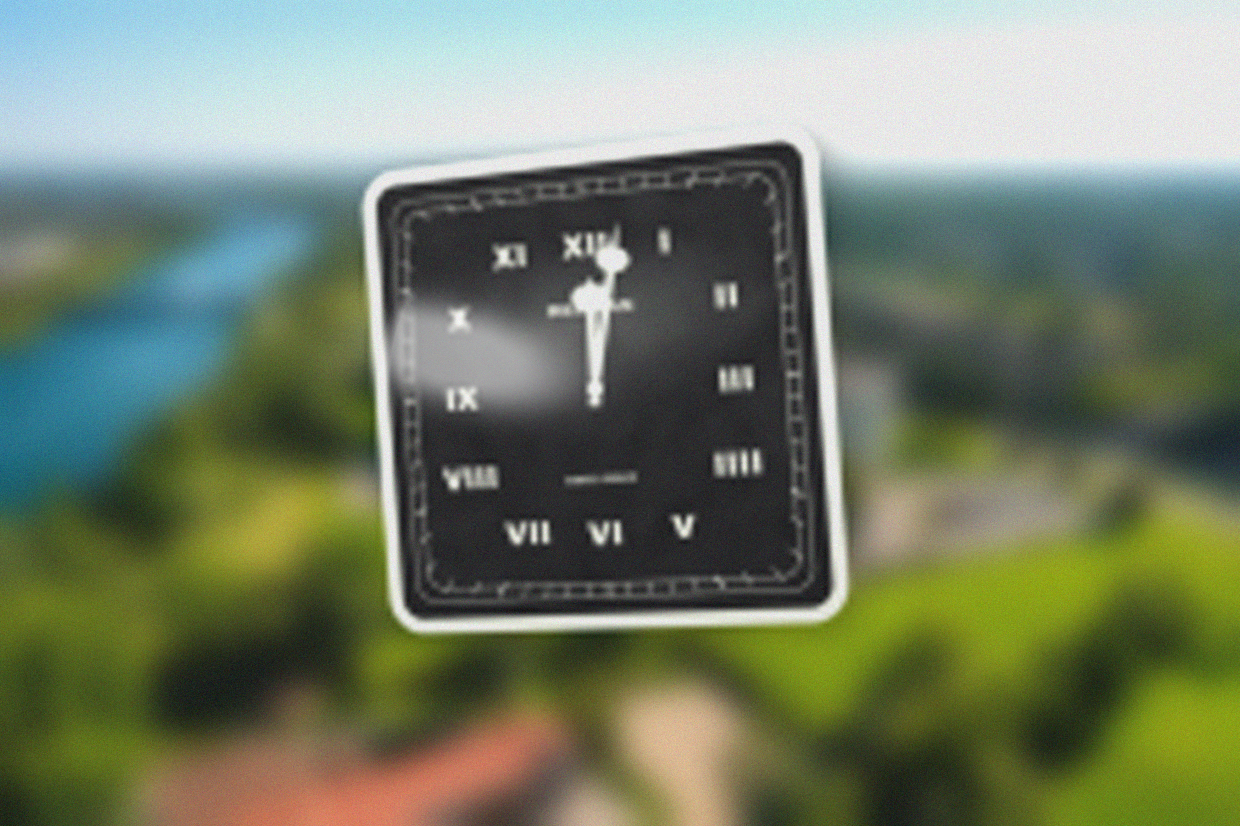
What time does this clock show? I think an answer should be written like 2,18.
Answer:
12,02
